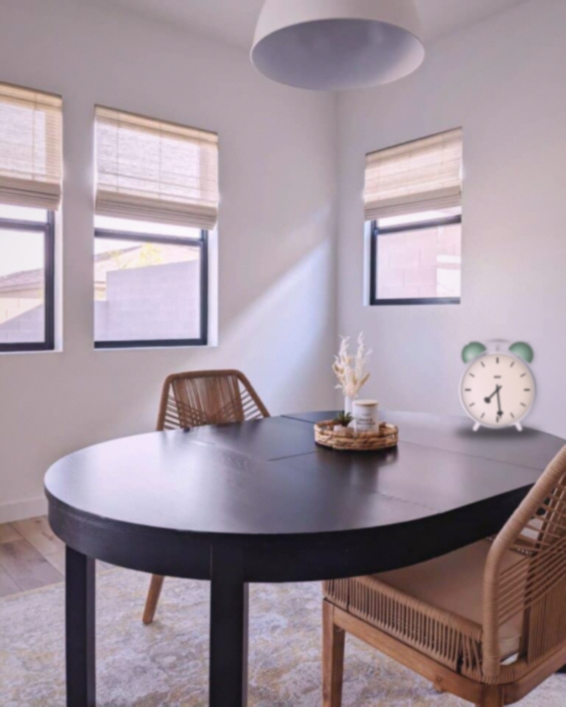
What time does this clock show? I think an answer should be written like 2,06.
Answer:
7,29
